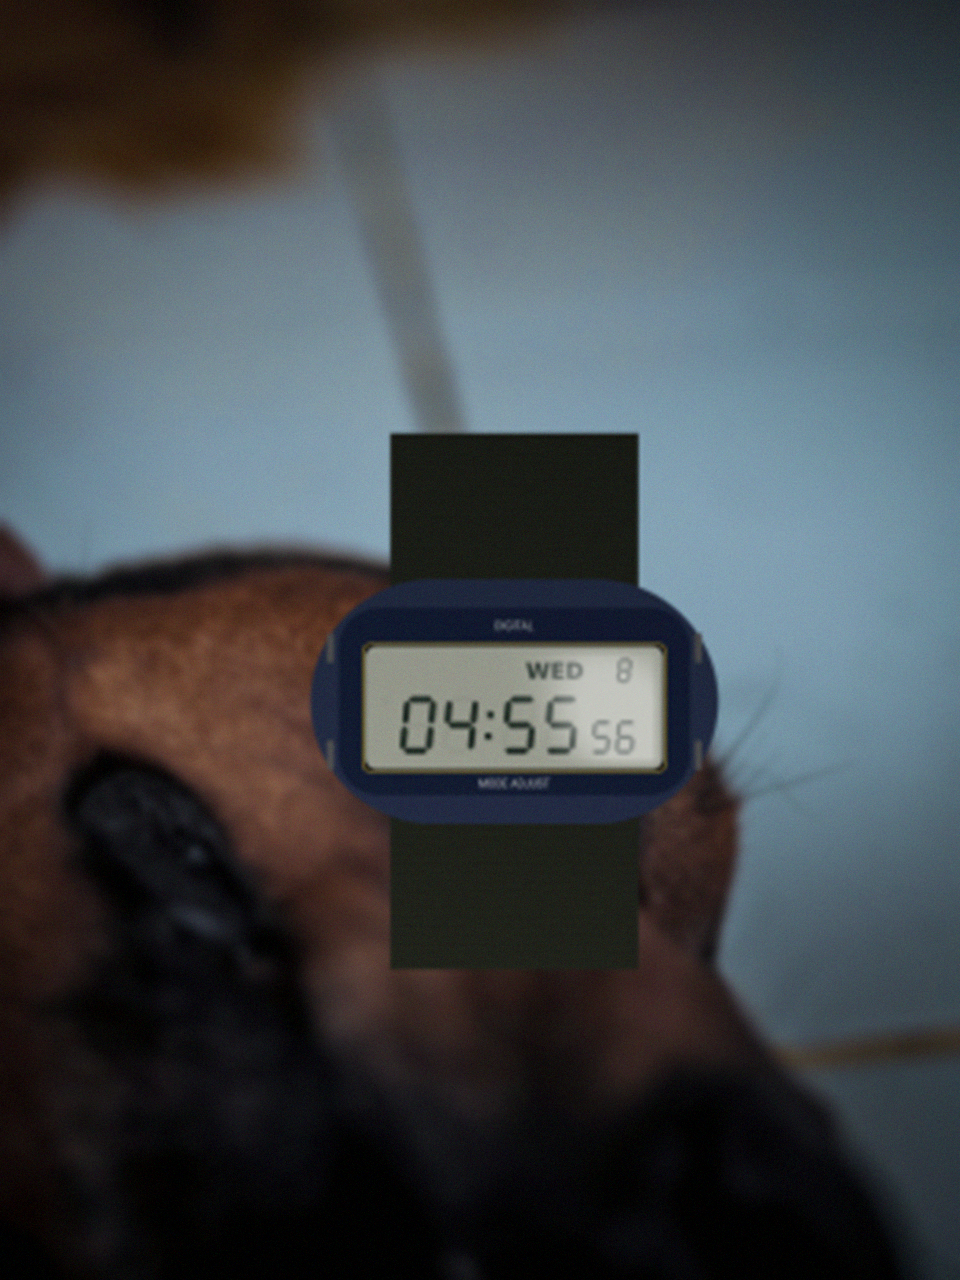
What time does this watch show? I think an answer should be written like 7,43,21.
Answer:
4,55,56
